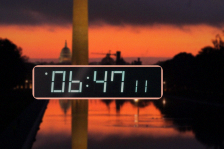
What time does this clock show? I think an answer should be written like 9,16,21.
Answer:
6,47,11
